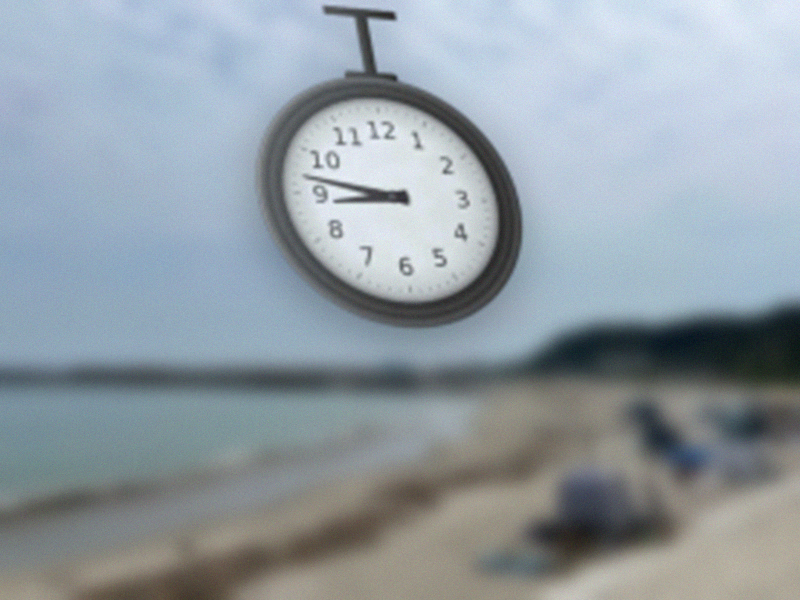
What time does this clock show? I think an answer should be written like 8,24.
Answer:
8,47
